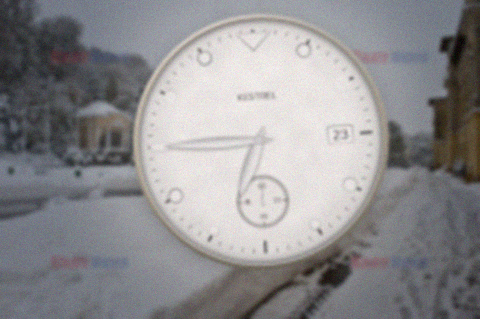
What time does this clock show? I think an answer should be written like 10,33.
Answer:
6,45
